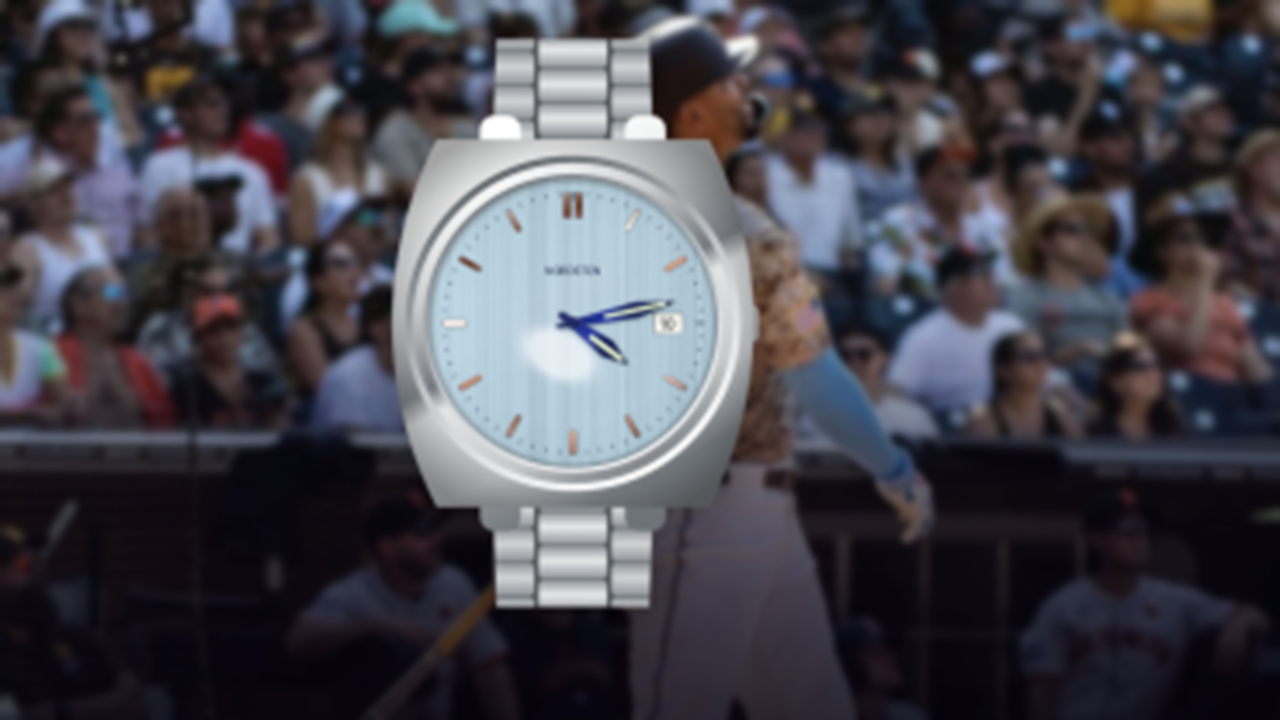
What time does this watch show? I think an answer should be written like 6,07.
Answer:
4,13
